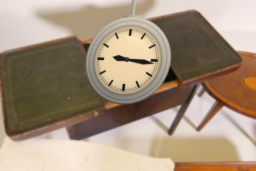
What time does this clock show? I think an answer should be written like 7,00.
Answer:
9,16
